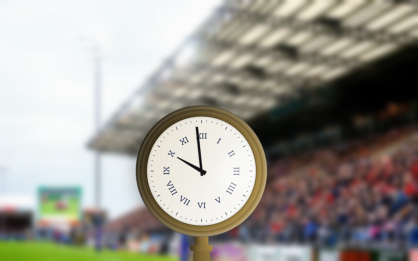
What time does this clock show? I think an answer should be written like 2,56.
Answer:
9,59
